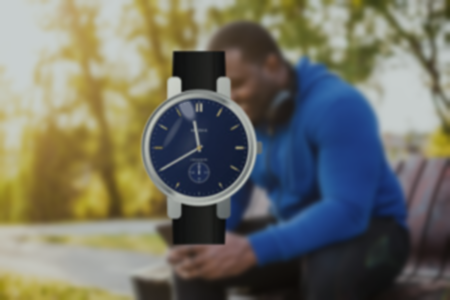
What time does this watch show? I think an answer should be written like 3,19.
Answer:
11,40
